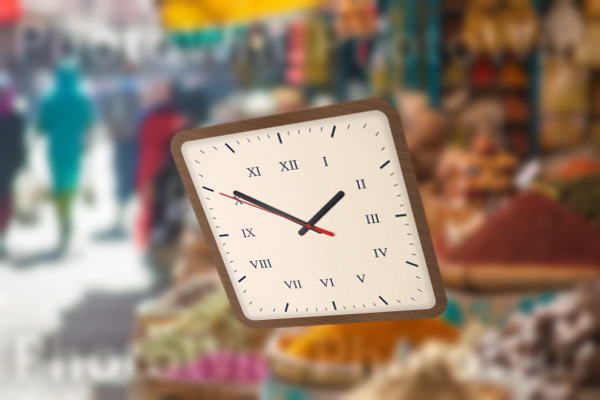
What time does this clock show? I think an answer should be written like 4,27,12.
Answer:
1,50,50
